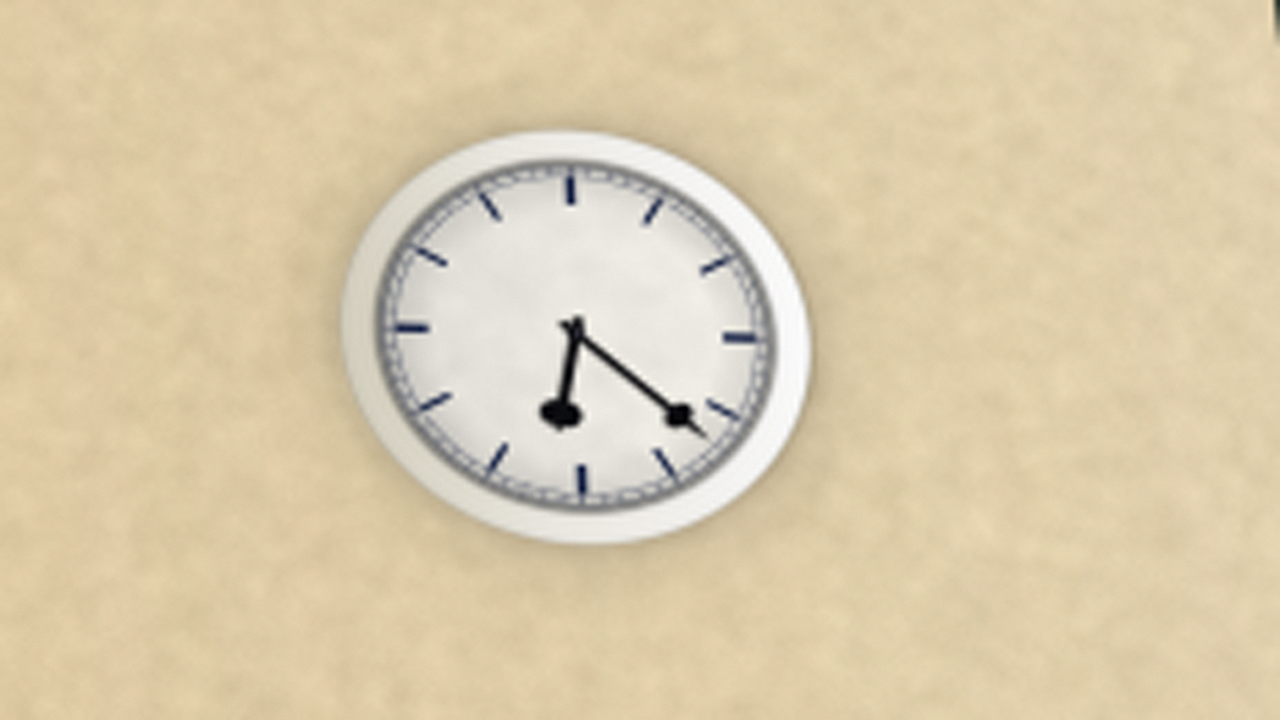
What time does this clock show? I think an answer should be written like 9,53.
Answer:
6,22
